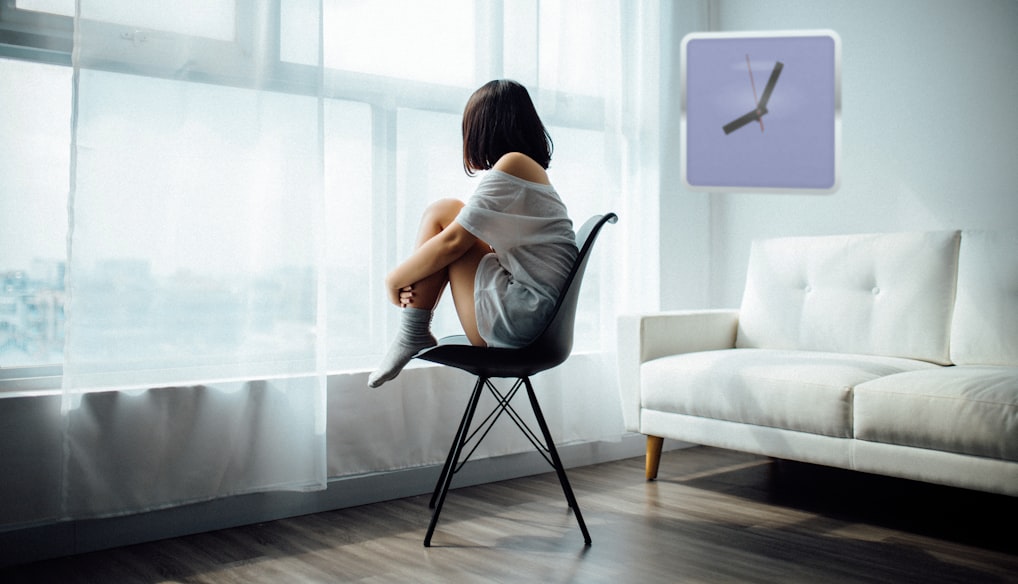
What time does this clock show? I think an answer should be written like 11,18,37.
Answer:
8,03,58
